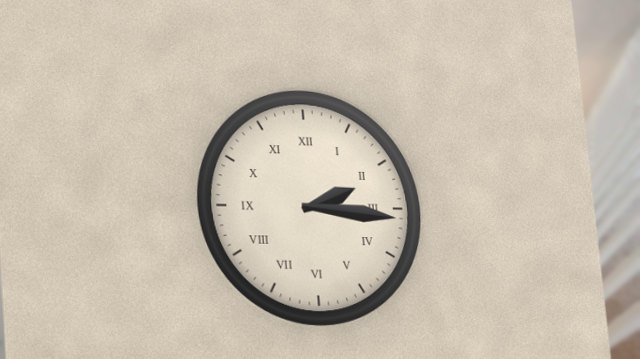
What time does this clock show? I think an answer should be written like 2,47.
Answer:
2,16
